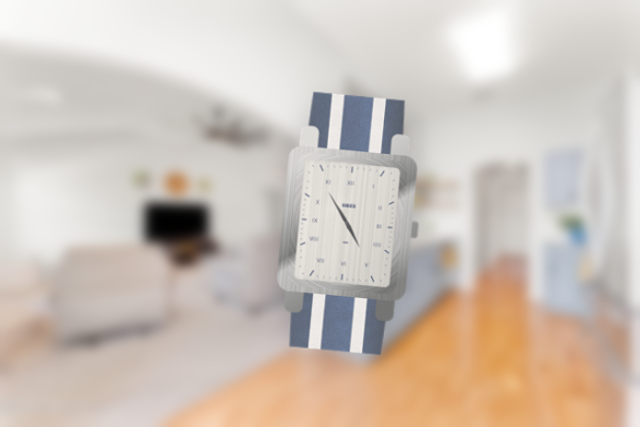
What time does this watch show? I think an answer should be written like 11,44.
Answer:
4,54
